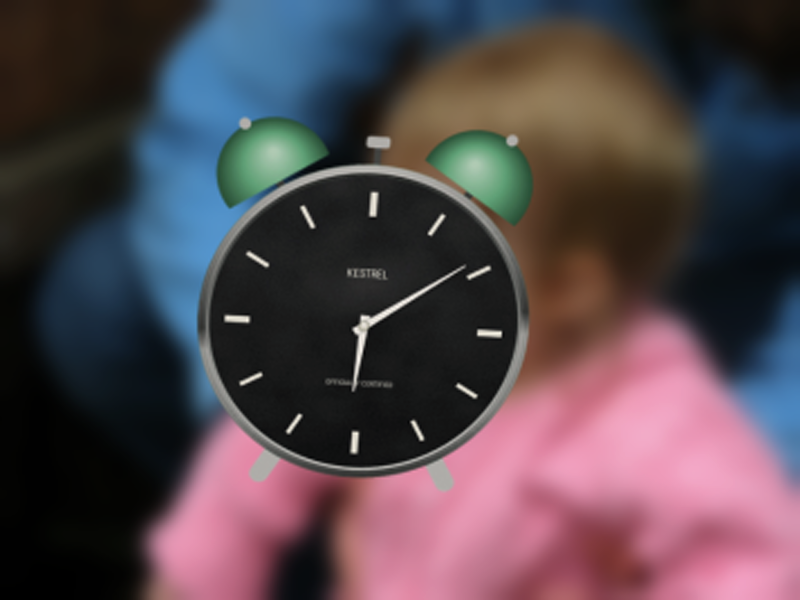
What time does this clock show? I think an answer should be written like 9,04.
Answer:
6,09
